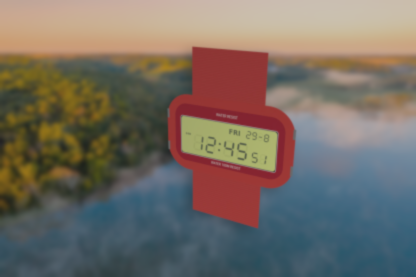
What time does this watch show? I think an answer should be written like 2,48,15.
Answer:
12,45,51
